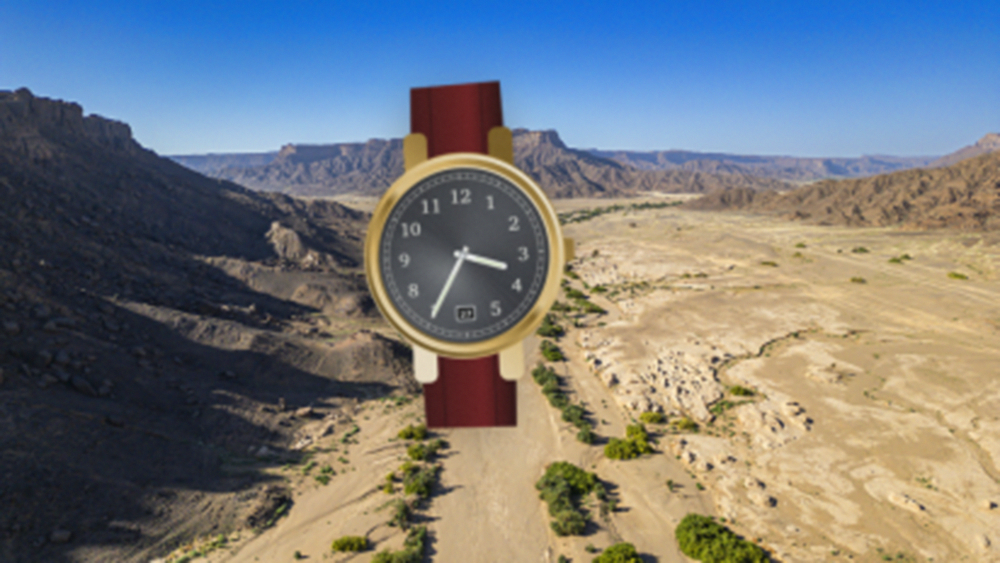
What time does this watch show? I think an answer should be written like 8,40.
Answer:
3,35
